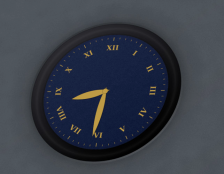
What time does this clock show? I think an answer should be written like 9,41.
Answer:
8,31
